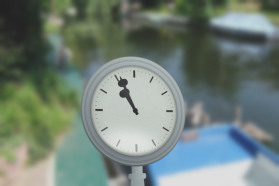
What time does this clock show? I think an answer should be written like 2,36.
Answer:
10,56
